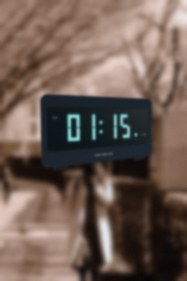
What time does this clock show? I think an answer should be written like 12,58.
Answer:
1,15
